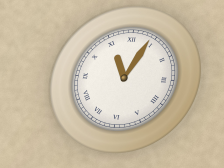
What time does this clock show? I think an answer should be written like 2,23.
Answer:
11,04
